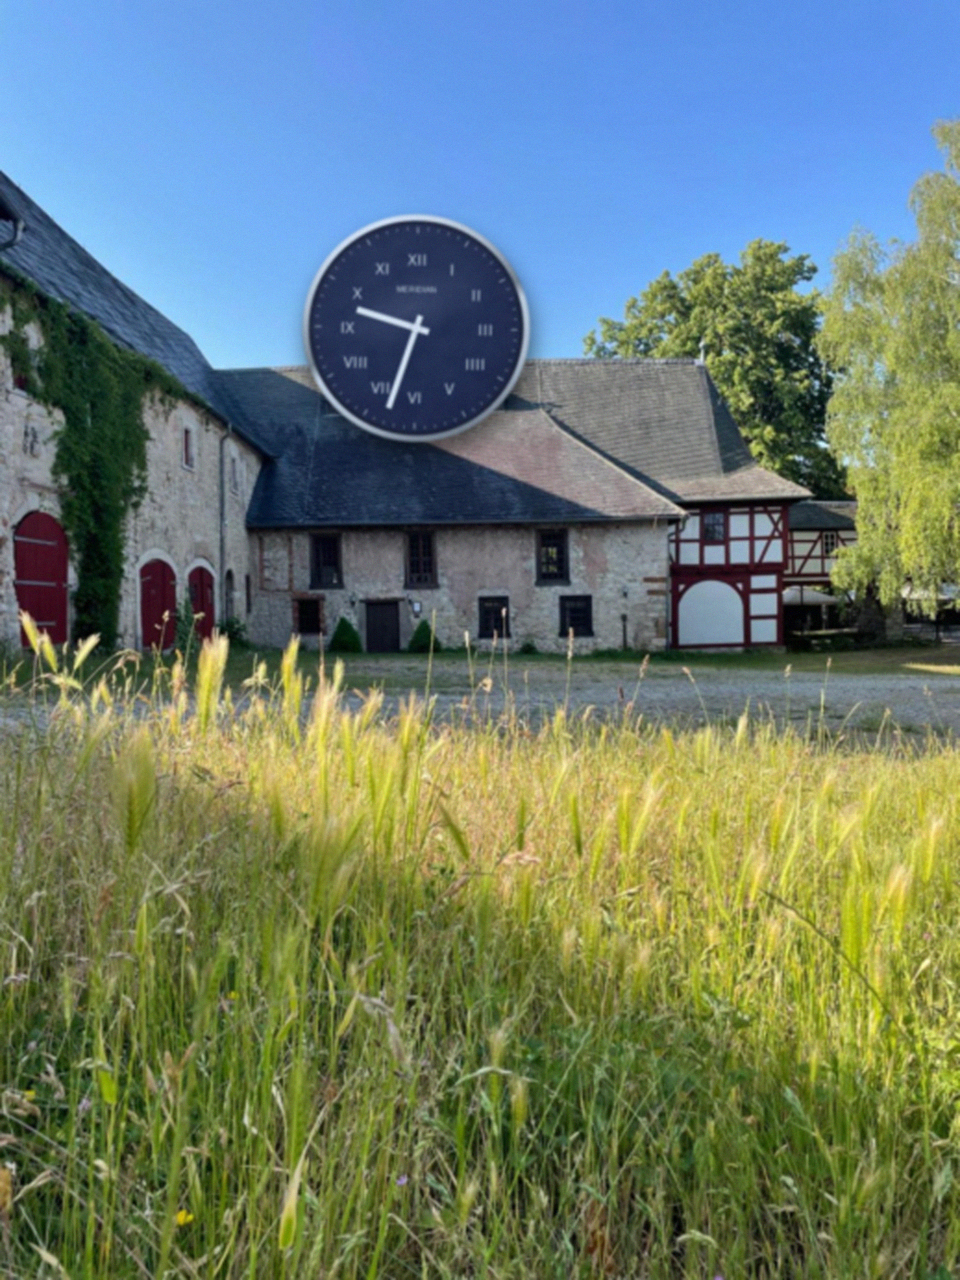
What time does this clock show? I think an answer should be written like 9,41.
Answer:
9,33
